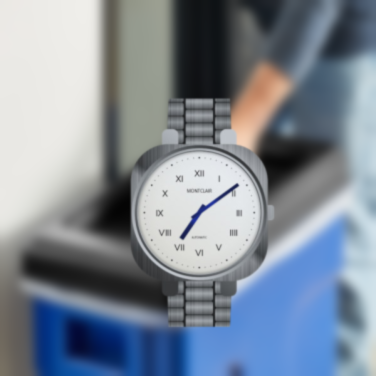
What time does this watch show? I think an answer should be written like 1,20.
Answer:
7,09
